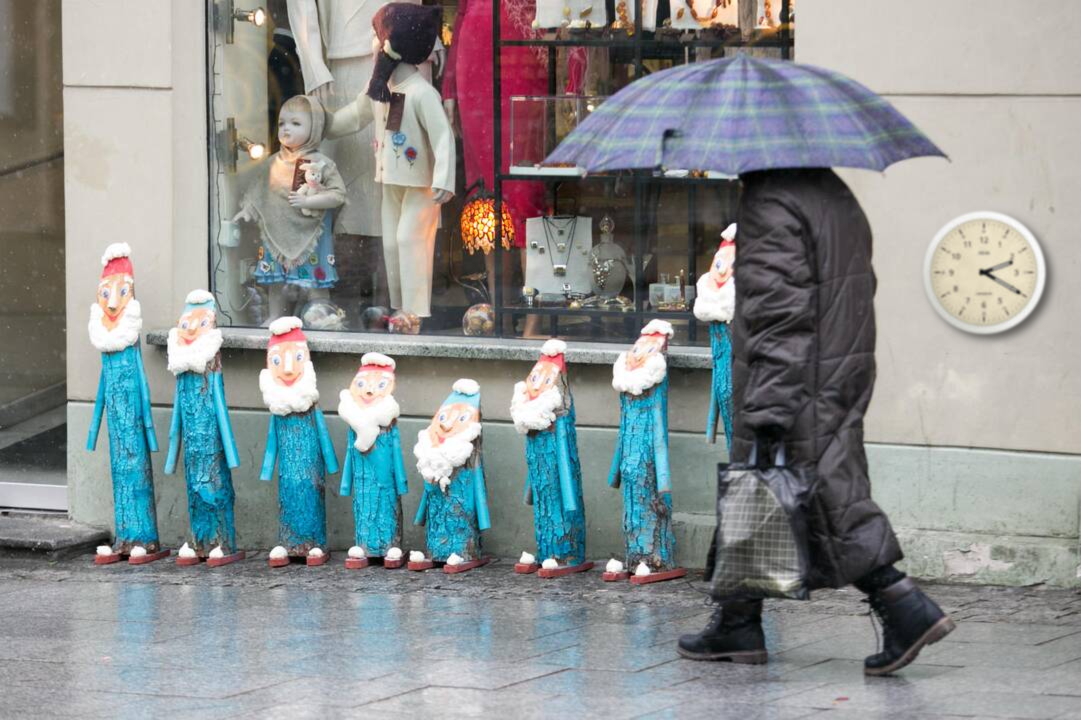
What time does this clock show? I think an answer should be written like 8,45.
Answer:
2,20
